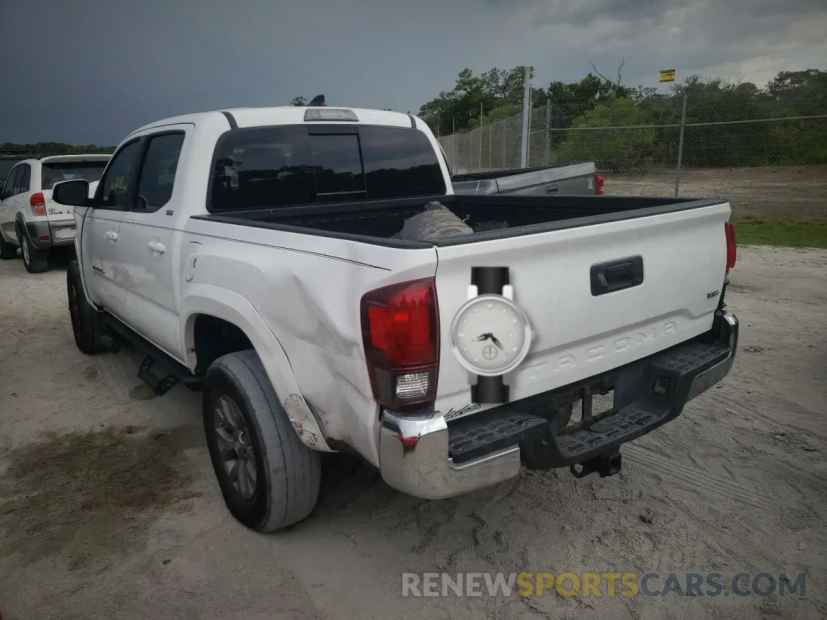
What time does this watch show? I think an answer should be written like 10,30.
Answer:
8,23
